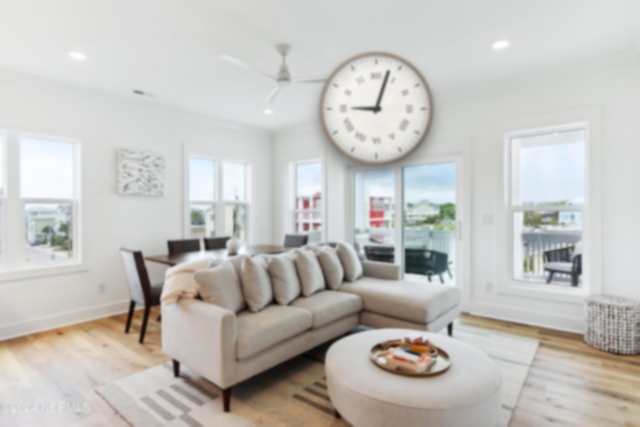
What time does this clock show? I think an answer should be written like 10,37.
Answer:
9,03
